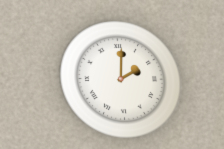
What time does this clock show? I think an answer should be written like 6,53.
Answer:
2,01
